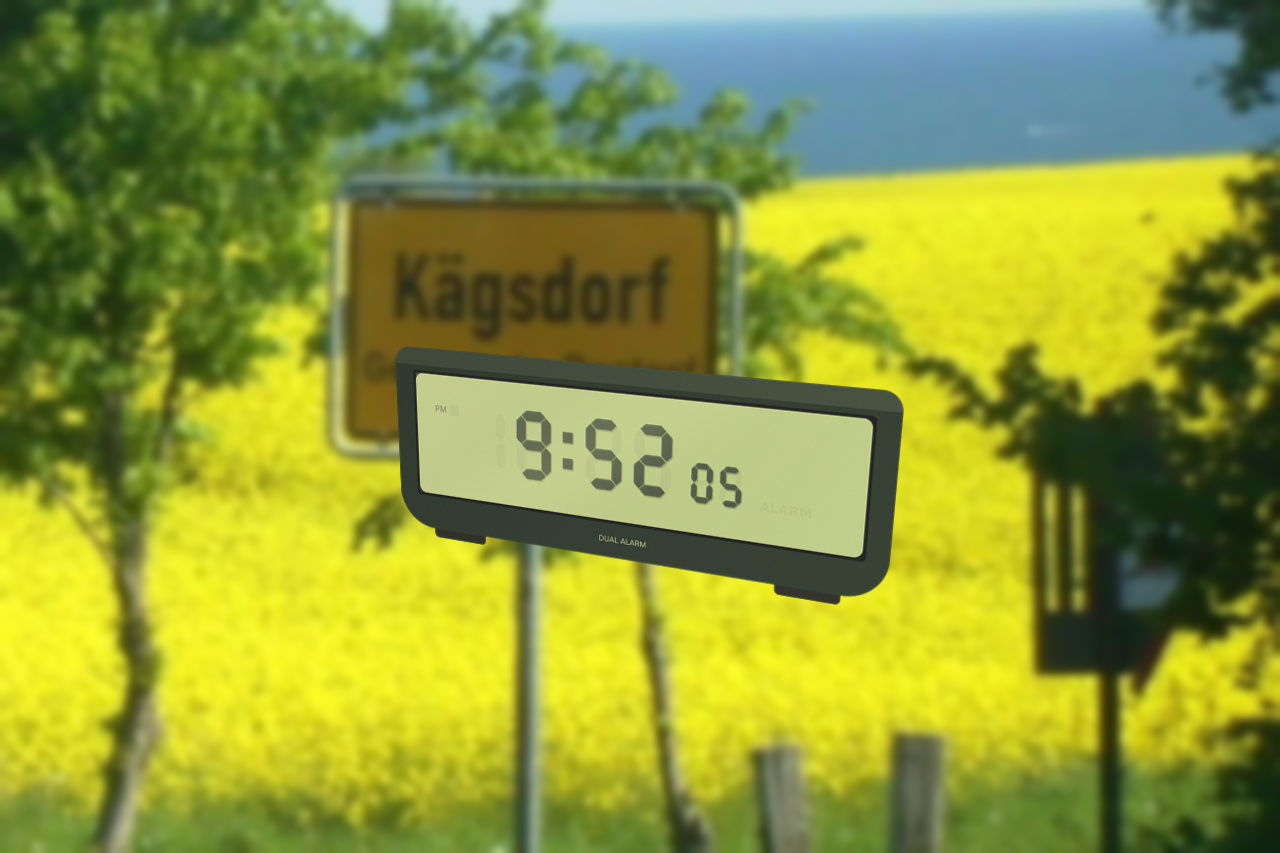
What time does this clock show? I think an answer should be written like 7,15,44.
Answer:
9,52,05
